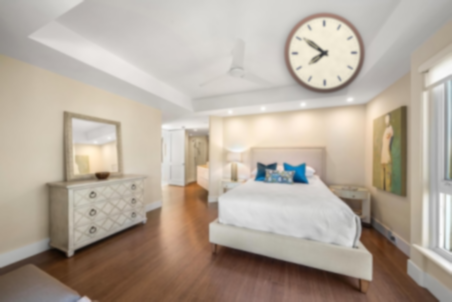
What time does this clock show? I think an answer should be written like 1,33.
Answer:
7,51
